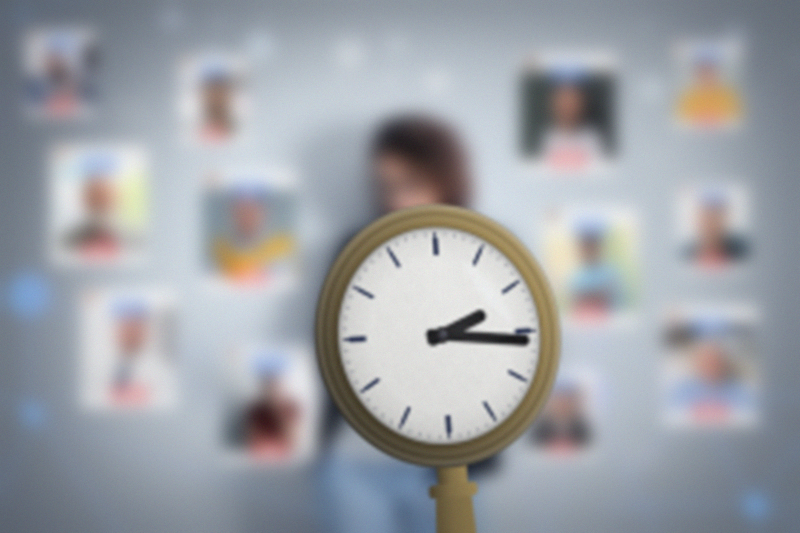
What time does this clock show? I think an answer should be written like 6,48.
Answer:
2,16
